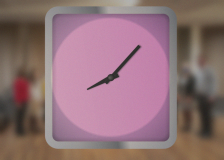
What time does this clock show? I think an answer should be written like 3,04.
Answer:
8,07
